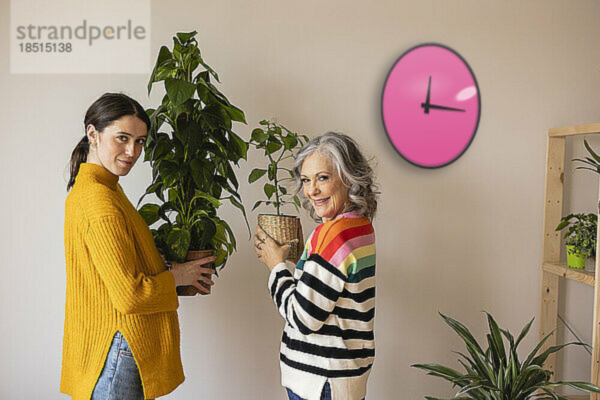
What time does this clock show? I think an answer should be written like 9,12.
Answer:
12,16
